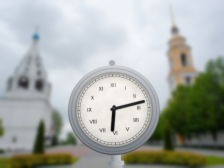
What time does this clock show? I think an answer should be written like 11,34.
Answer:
6,13
